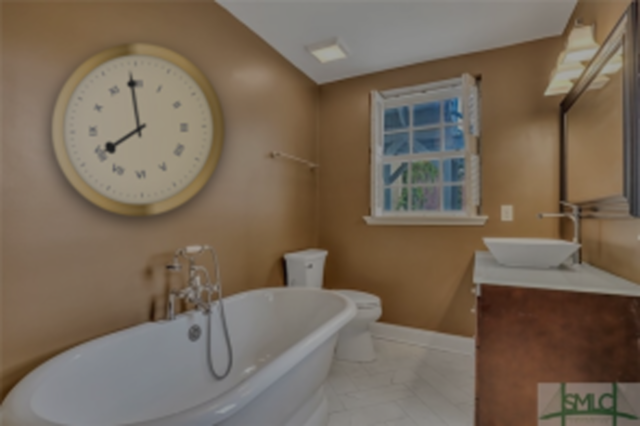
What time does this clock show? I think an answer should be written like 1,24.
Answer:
7,59
